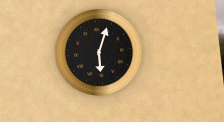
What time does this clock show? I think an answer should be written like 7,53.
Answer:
6,04
